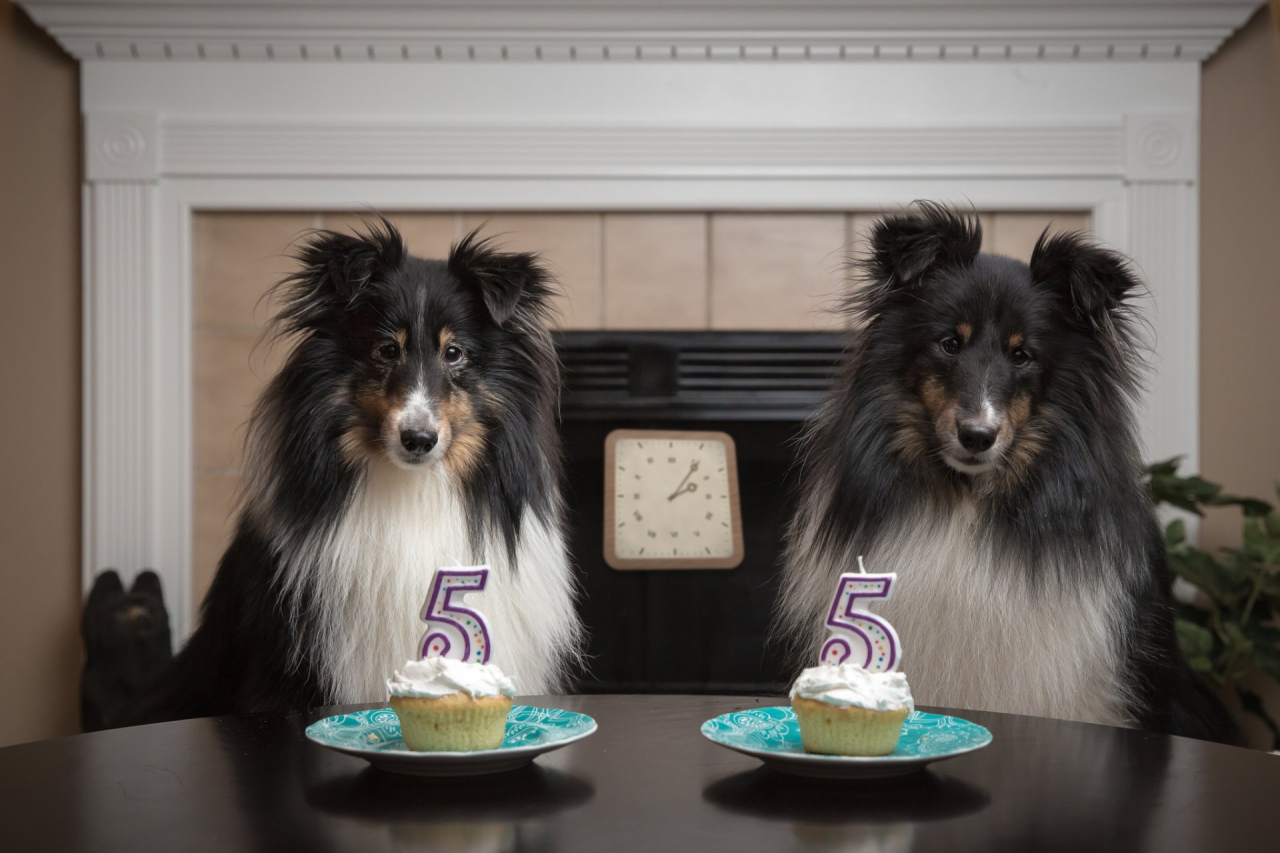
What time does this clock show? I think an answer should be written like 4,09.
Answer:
2,06
